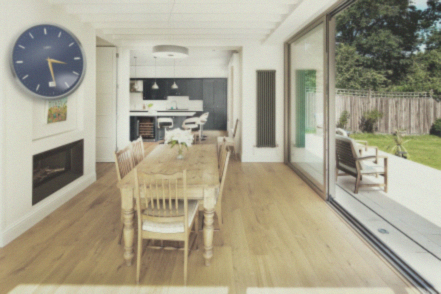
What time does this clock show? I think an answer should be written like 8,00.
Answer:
3,29
